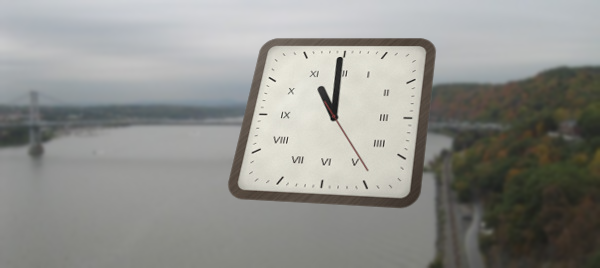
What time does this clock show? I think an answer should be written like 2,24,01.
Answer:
10,59,24
